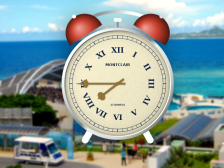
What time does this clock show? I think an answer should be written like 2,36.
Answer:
7,45
